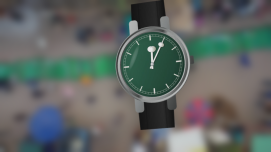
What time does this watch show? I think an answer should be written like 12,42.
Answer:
12,05
